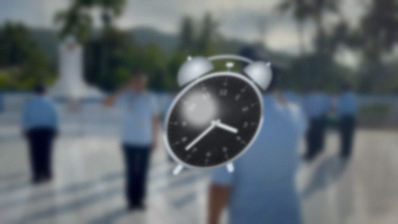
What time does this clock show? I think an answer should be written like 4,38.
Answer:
3,37
